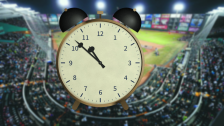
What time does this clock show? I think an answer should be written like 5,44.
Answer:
10,52
